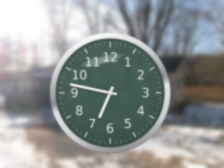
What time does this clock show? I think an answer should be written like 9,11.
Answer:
6,47
